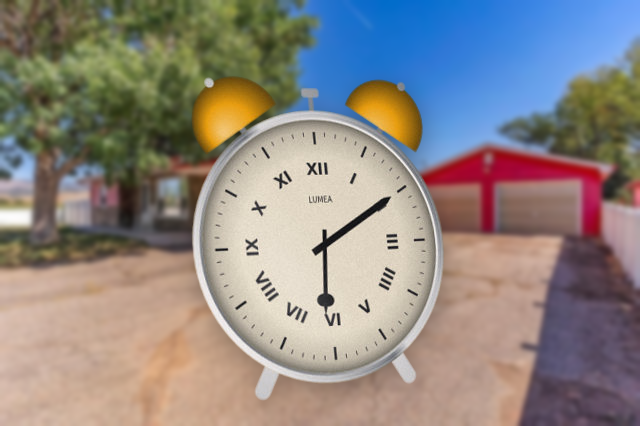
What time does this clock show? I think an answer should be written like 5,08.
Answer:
6,10
